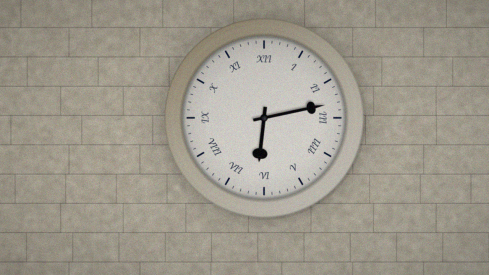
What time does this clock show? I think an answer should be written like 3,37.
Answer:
6,13
